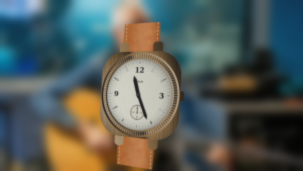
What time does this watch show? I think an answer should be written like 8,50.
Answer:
11,26
